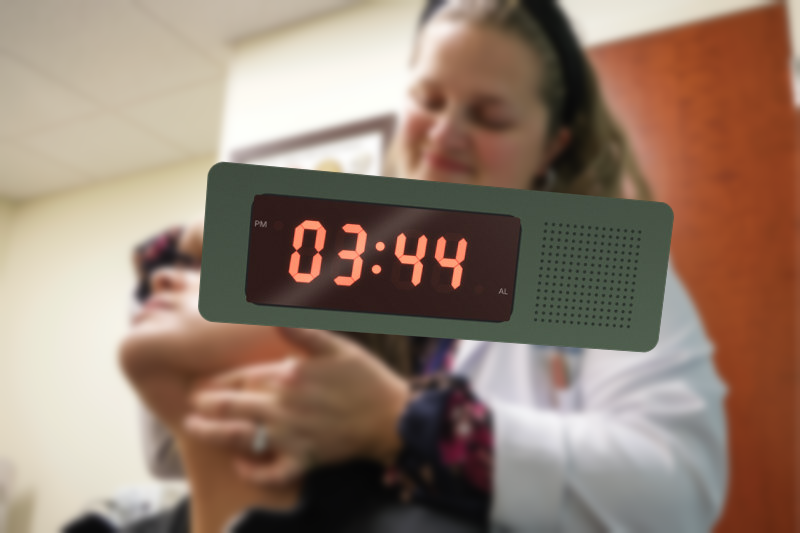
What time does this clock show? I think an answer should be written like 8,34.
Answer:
3,44
